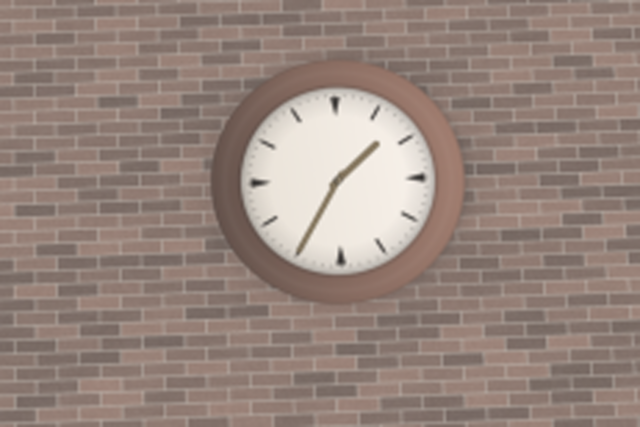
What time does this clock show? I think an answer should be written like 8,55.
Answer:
1,35
